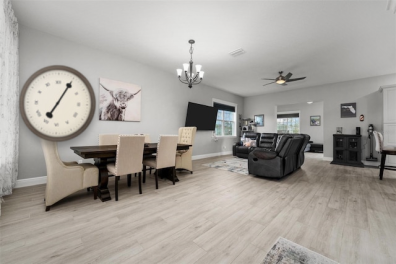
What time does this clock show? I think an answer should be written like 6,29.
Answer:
7,05
